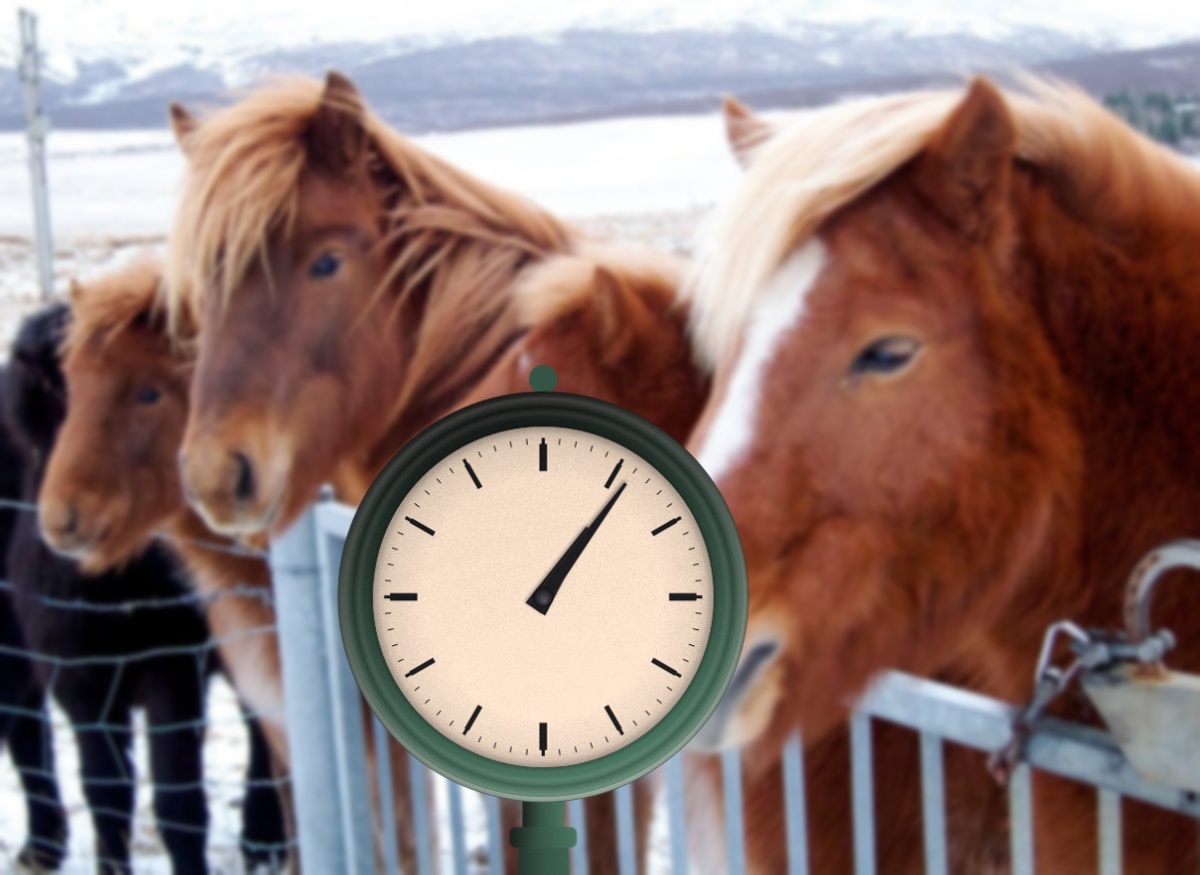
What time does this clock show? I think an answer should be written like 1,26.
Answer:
1,06
